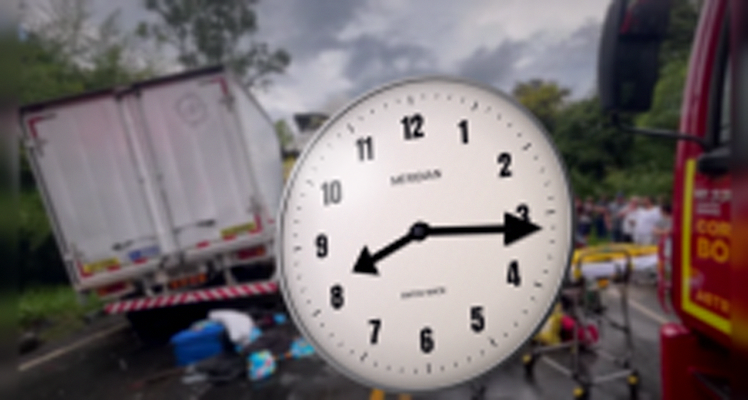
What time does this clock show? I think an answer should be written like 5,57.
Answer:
8,16
